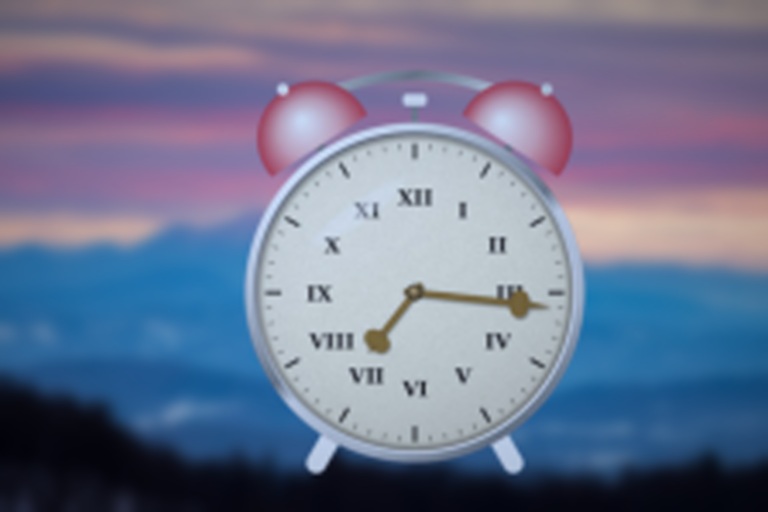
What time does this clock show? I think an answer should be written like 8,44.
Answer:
7,16
